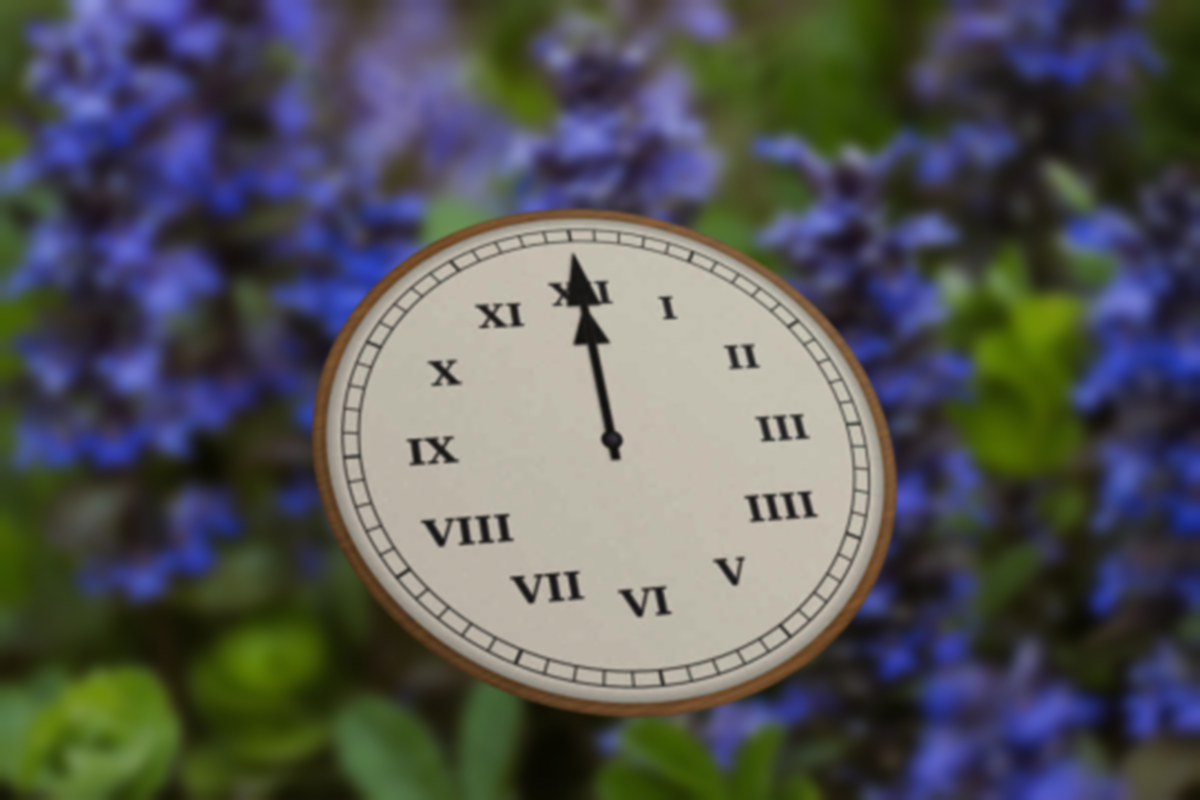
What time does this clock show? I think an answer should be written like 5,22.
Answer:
12,00
